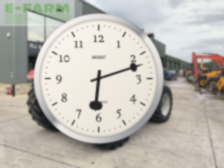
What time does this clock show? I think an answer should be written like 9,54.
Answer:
6,12
